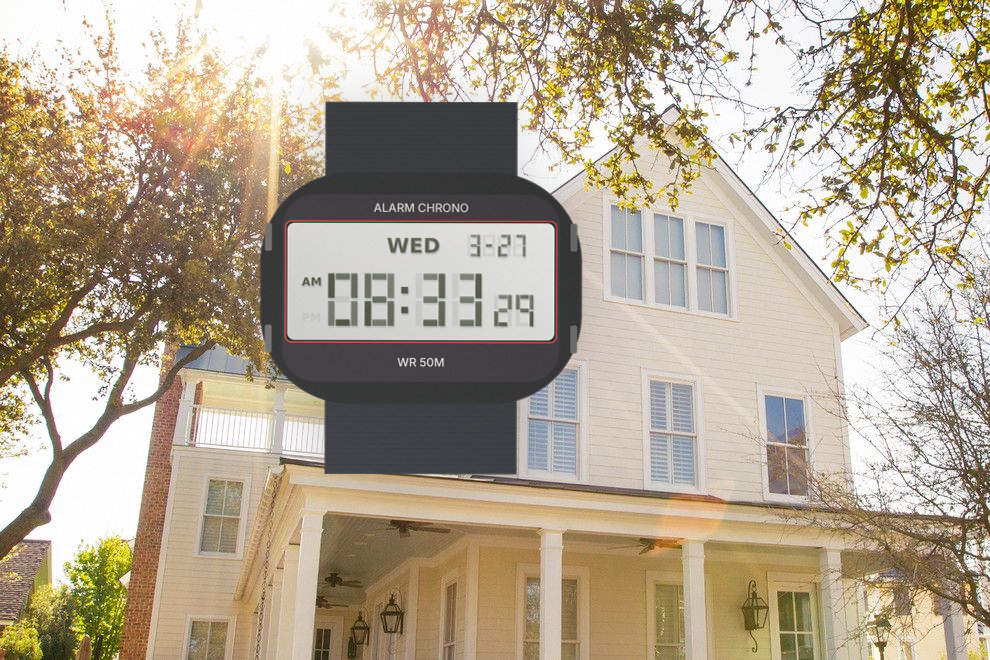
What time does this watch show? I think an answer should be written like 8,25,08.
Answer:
8,33,29
